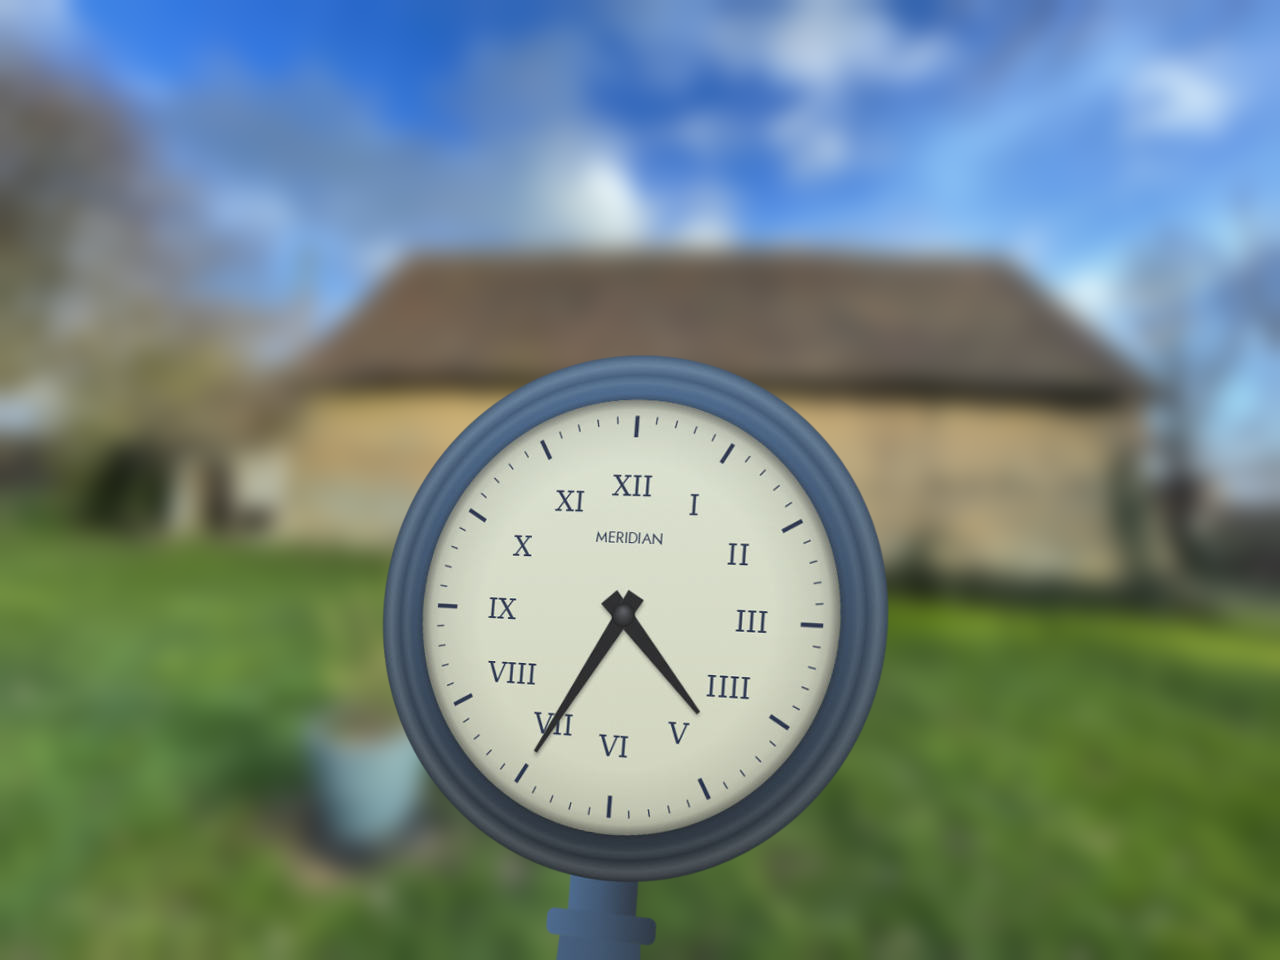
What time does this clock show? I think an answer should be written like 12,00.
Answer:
4,35
